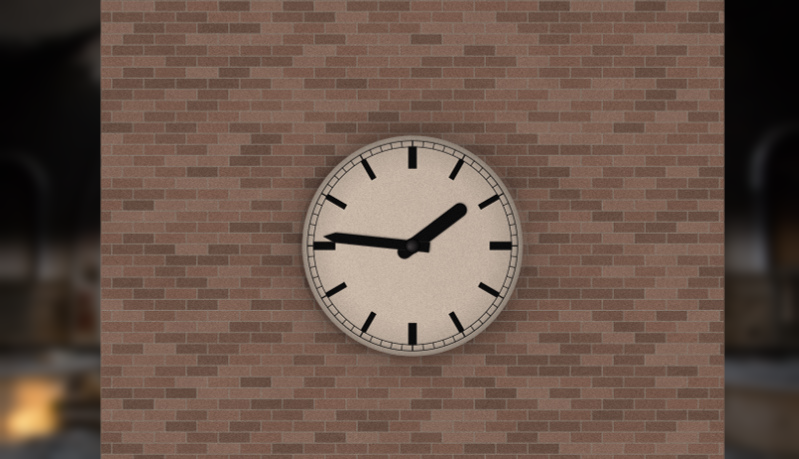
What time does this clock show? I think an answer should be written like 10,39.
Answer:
1,46
